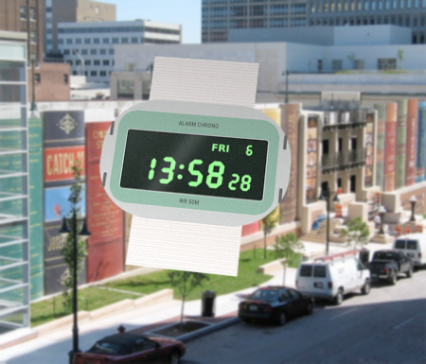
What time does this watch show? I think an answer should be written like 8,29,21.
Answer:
13,58,28
